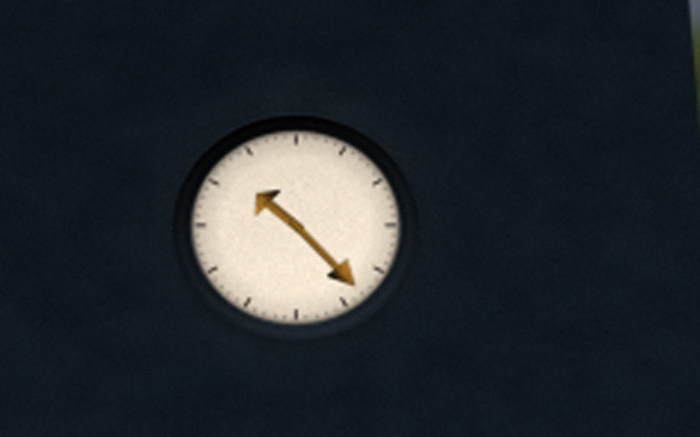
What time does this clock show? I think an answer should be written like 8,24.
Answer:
10,23
